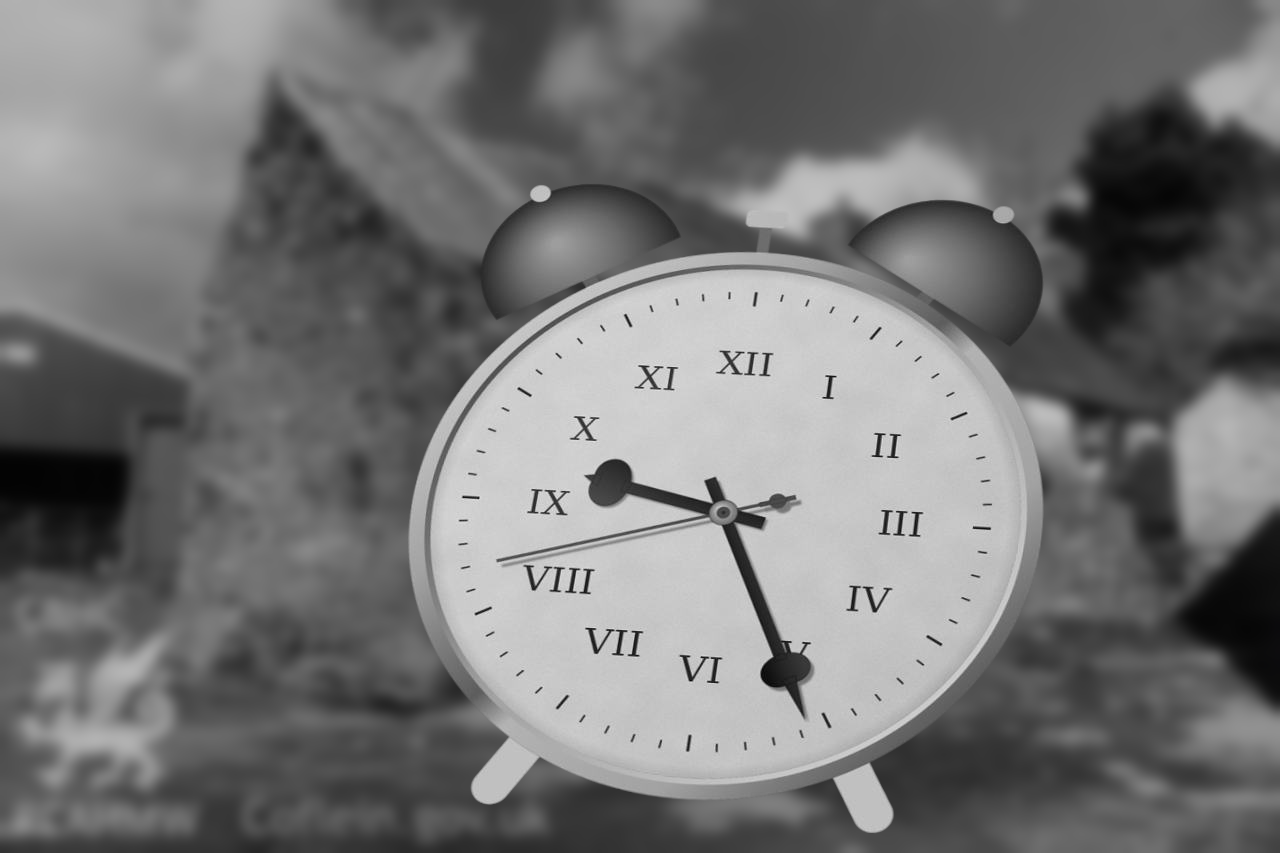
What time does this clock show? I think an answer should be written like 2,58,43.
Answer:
9,25,42
